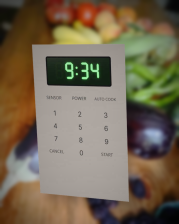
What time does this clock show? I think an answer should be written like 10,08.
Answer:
9,34
